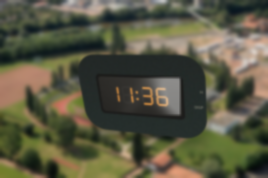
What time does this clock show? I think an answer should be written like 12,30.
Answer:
11,36
